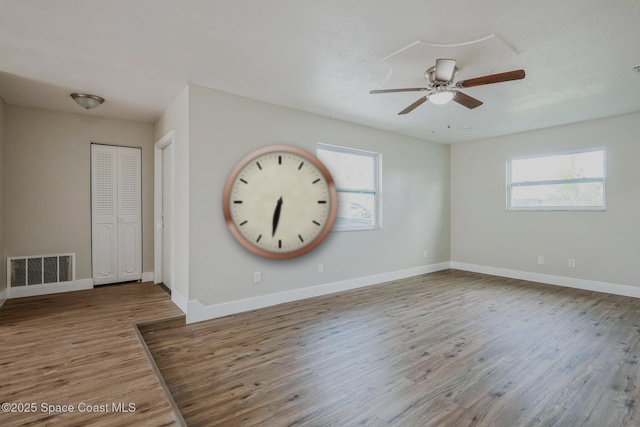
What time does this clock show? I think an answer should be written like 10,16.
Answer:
6,32
